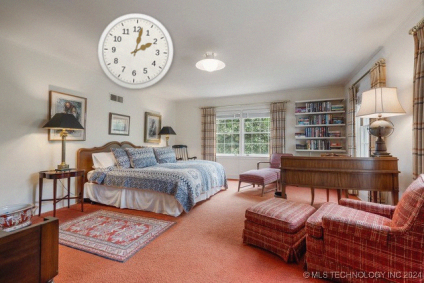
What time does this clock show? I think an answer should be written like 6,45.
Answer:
2,02
